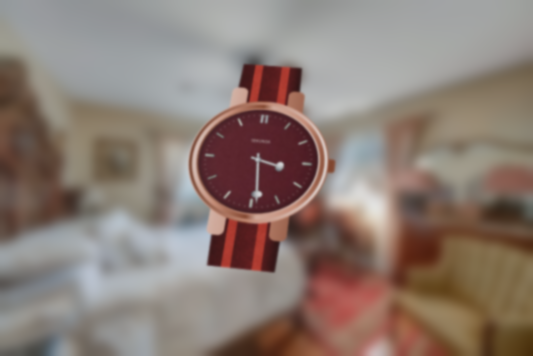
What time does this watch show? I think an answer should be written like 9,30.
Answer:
3,29
